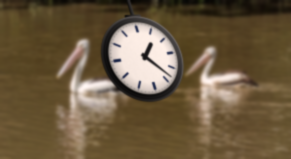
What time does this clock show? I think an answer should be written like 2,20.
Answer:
1,23
